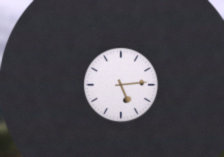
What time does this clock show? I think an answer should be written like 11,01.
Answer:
5,14
